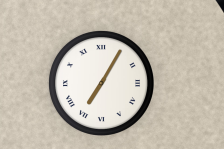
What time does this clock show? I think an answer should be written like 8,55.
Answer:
7,05
